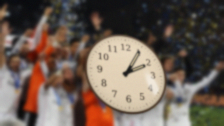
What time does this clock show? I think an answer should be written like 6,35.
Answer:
2,05
